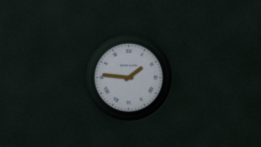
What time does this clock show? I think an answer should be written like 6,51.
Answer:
1,46
